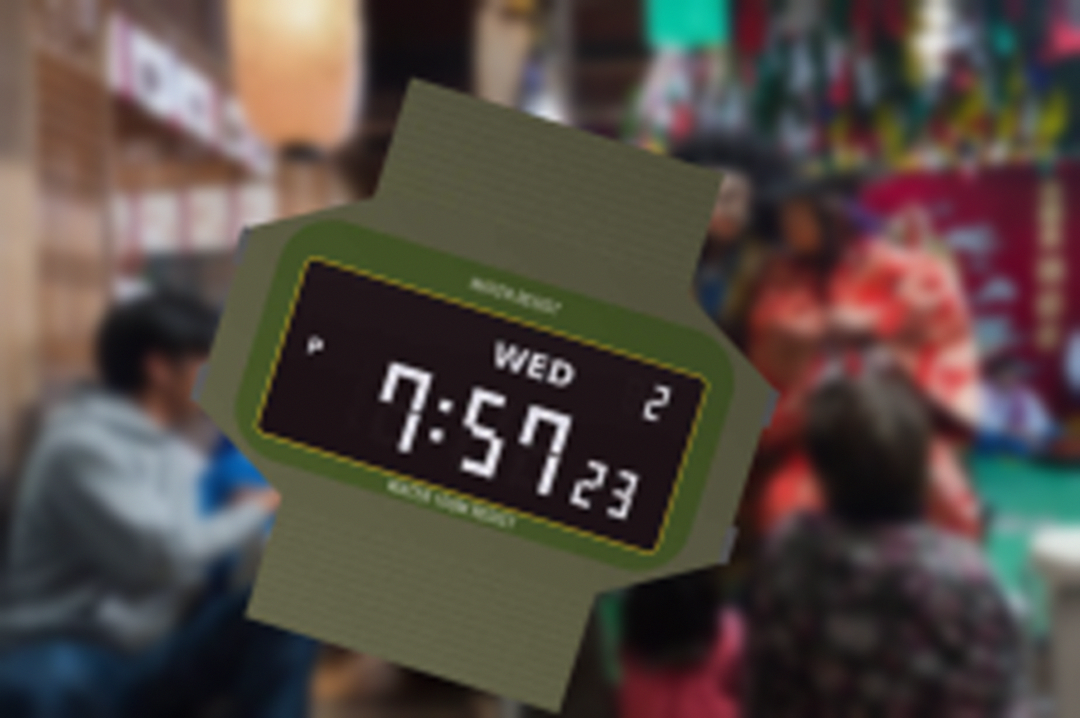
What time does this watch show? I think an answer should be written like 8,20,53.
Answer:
7,57,23
